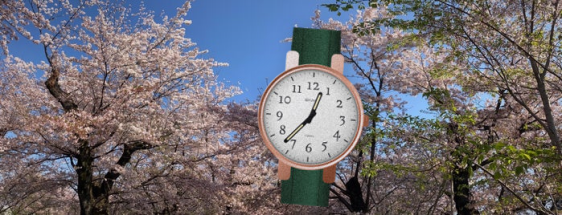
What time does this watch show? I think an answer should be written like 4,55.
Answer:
12,37
